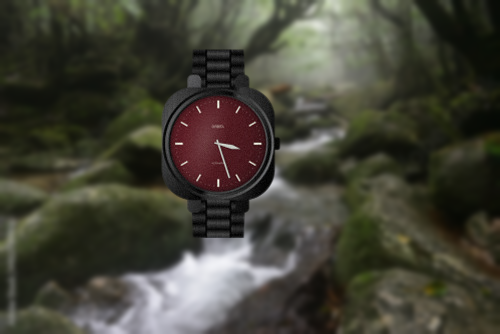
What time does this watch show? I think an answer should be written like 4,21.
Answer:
3,27
